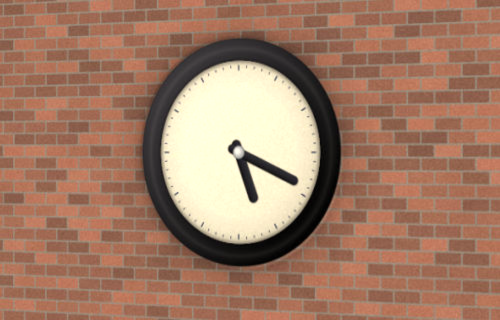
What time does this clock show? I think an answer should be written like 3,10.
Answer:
5,19
